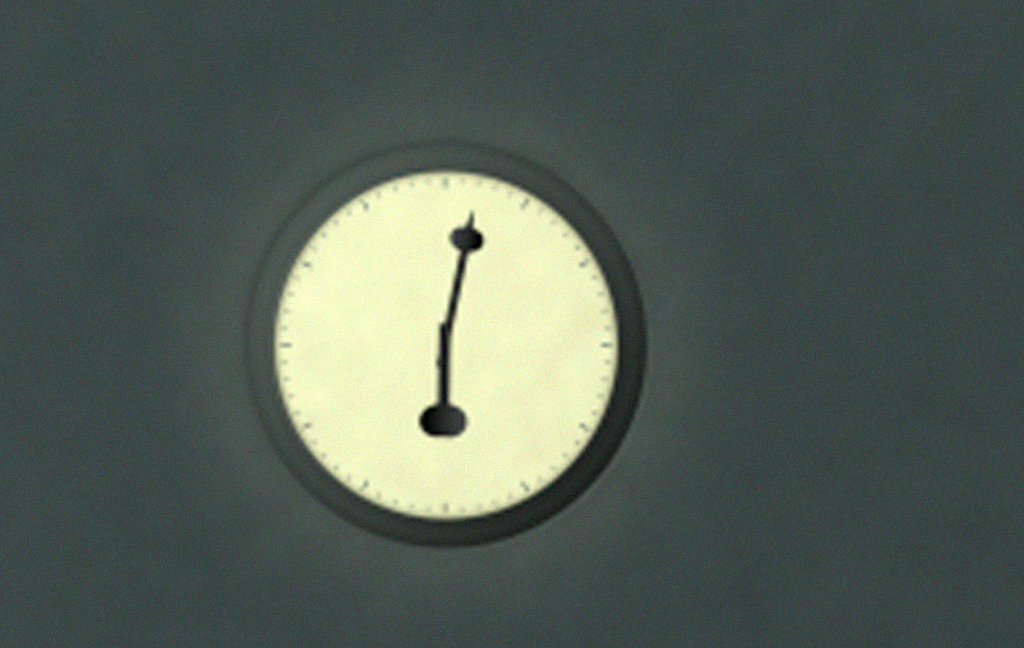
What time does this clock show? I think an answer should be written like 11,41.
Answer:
6,02
